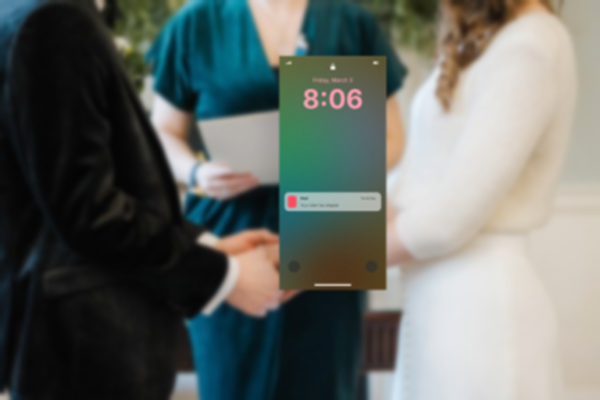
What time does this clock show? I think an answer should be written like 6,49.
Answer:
8,06
